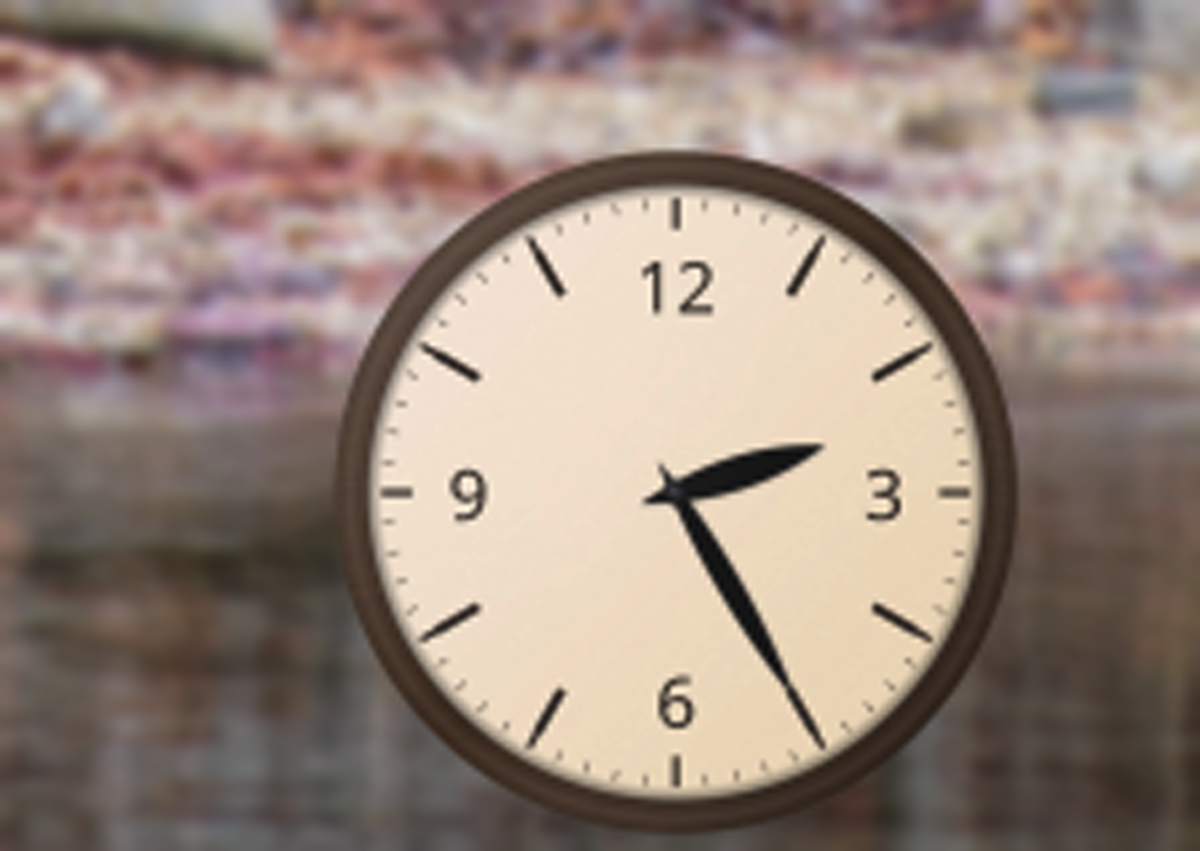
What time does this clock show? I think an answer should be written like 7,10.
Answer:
2,25
